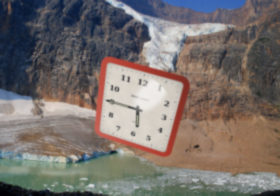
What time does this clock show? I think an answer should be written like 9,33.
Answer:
5,45
